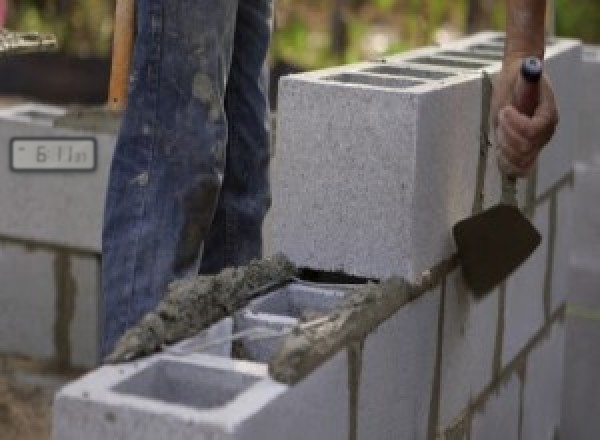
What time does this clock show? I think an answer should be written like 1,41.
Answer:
6,11
